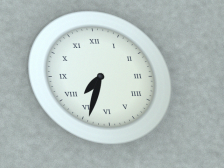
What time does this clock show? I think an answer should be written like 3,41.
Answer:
7,34
